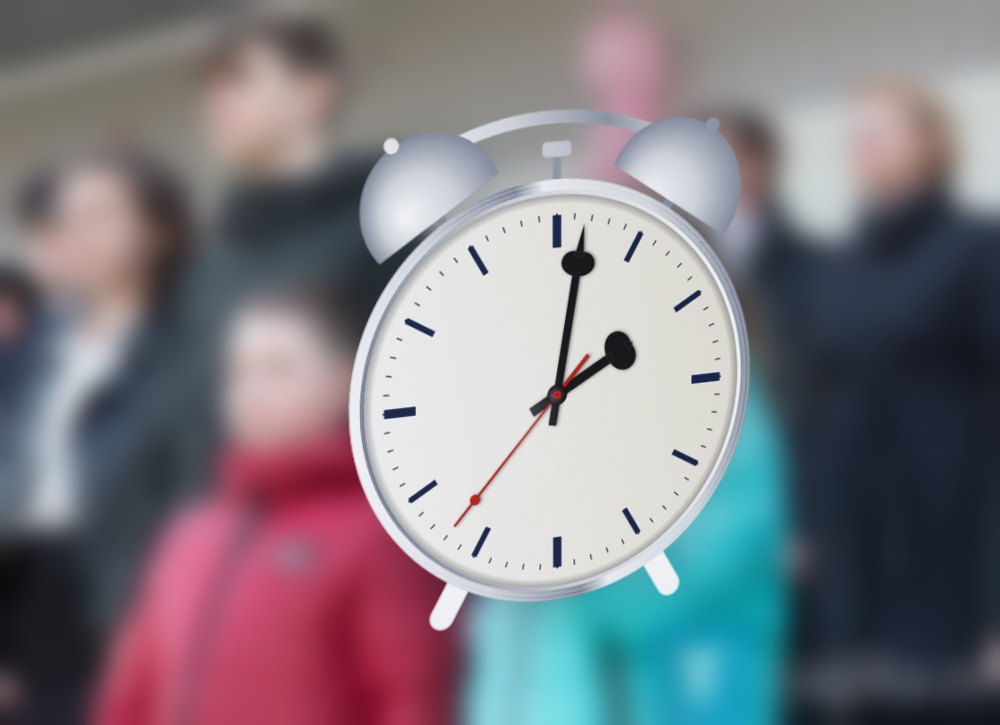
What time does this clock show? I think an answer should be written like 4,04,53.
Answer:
2,01,37
